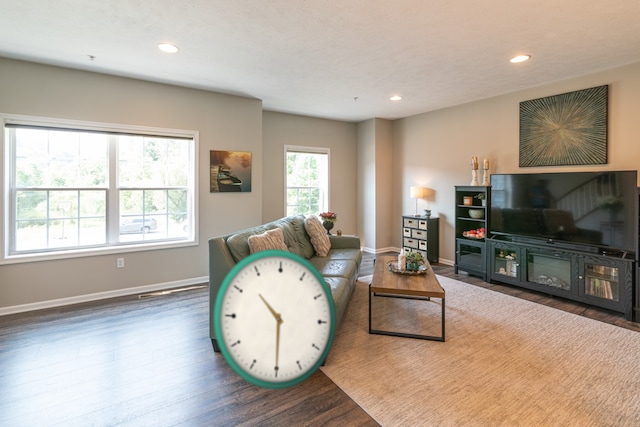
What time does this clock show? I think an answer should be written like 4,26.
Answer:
10,30
